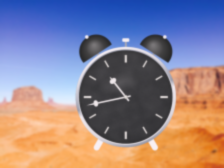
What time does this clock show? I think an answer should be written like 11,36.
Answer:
10,43
